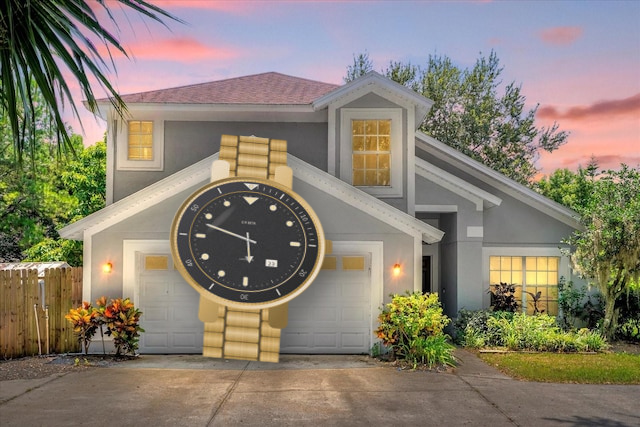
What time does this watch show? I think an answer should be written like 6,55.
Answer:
5,48
